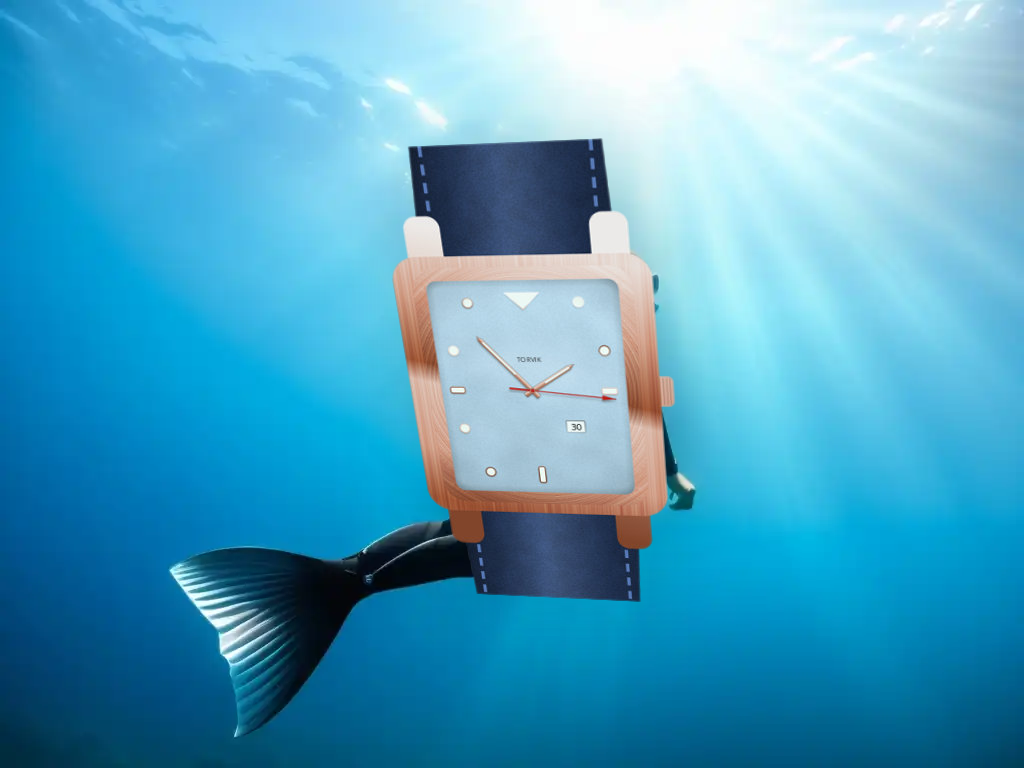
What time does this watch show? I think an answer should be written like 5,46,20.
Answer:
1,53,16
